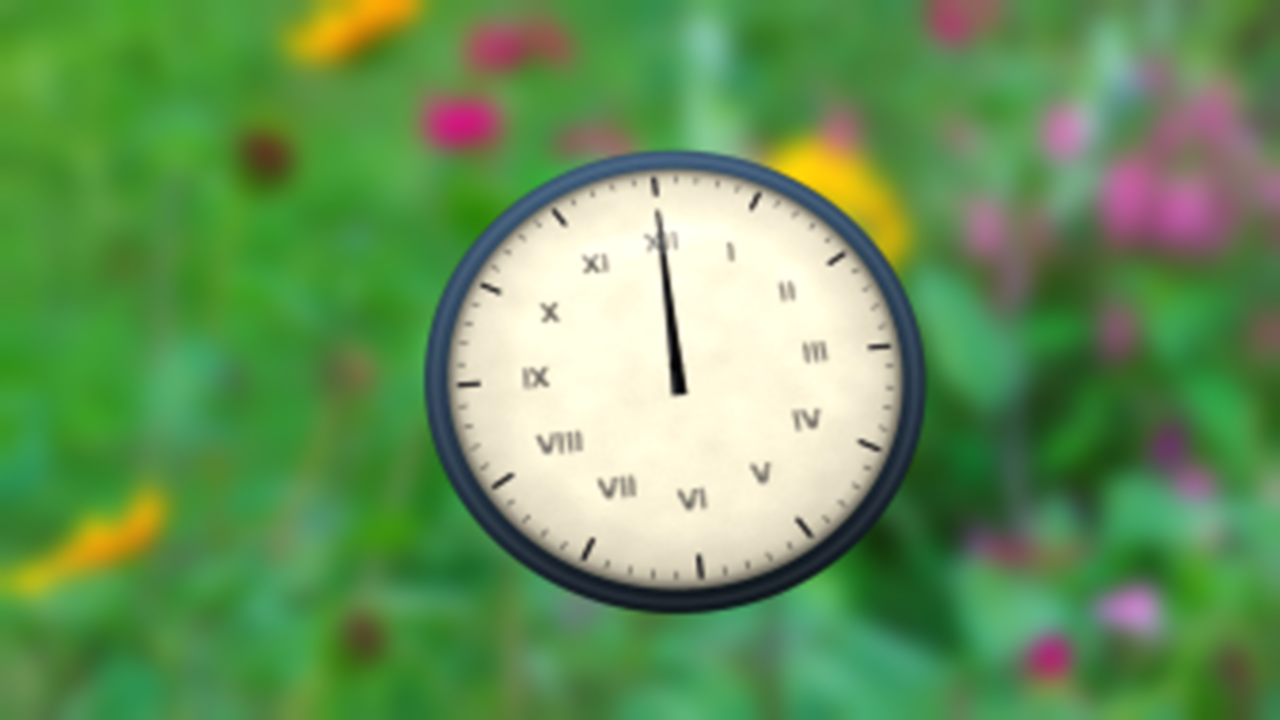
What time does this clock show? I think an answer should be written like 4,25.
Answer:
12,00
